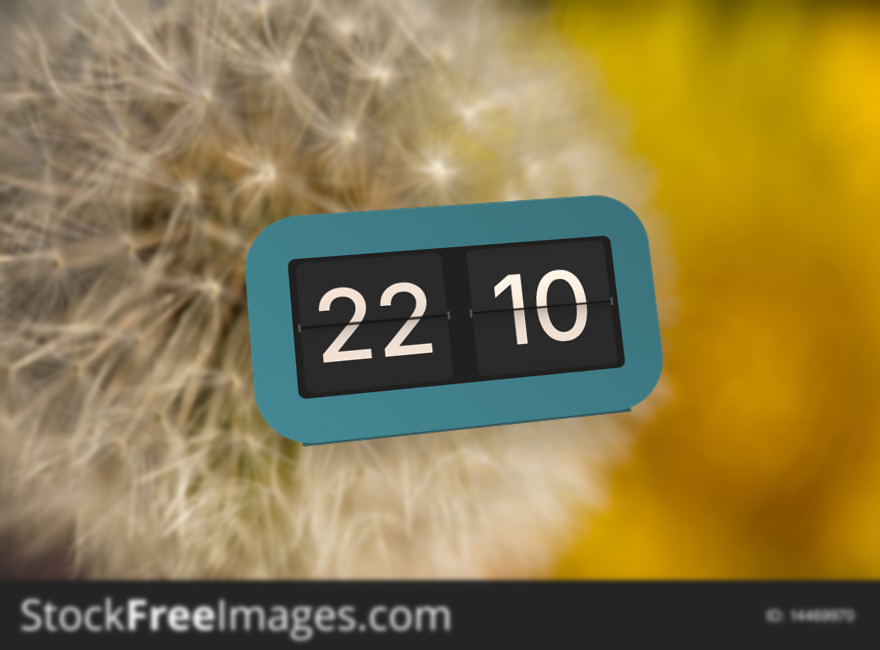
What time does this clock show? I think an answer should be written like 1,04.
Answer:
22,10
